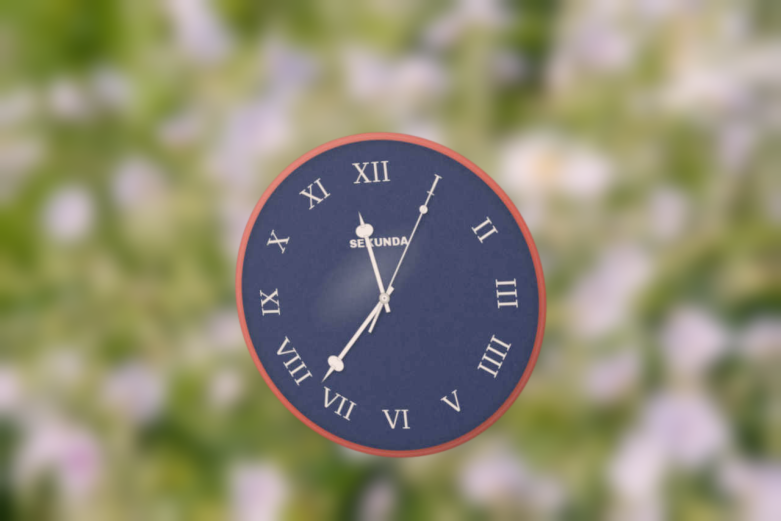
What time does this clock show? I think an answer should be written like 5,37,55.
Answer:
11,37,05
